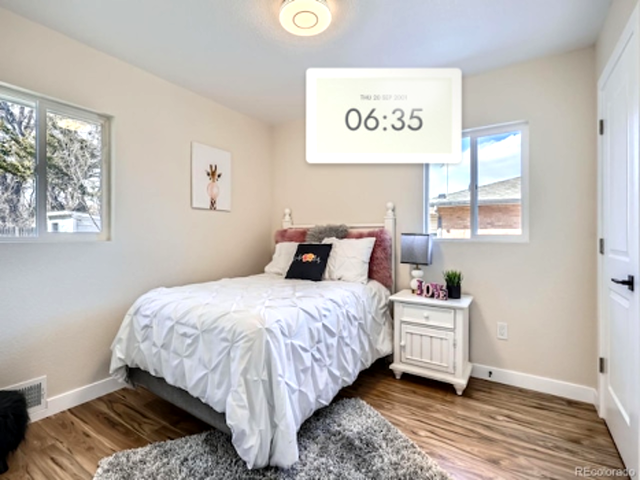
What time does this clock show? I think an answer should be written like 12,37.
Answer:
6,35
